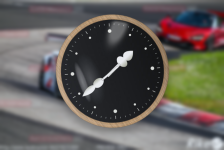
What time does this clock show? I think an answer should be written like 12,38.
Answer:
1,39
